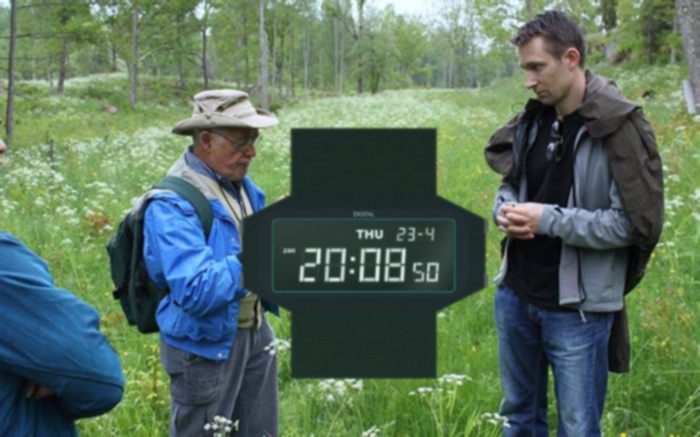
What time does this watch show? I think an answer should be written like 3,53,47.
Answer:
20,08,50
